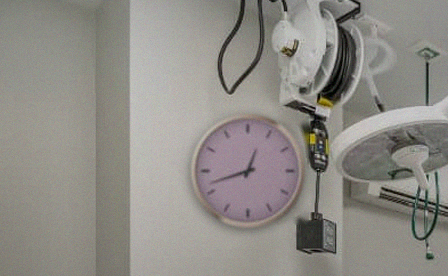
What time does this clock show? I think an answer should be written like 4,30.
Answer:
12,42
